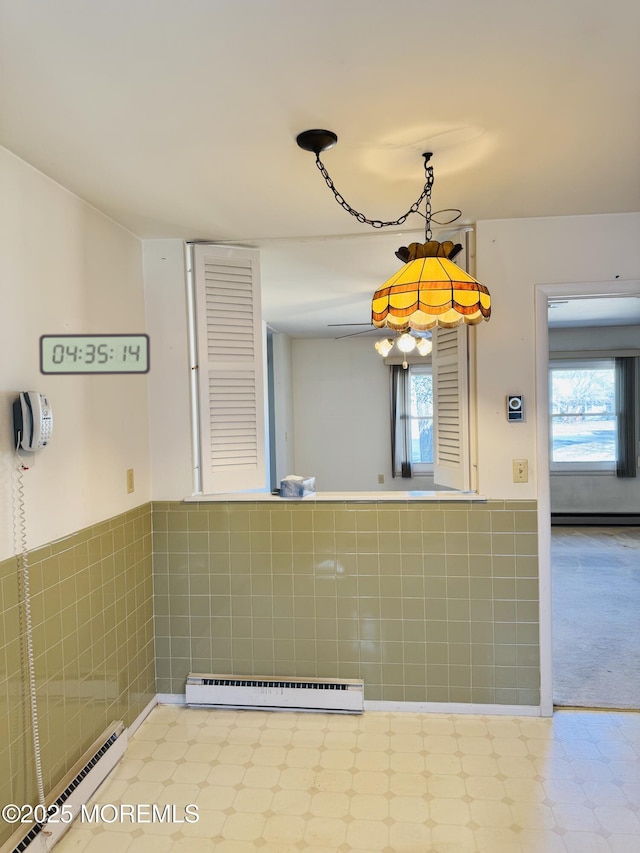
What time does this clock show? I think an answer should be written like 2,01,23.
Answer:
4,35,14
